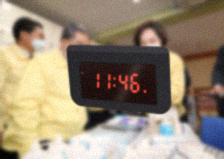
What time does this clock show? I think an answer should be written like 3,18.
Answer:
11,46
